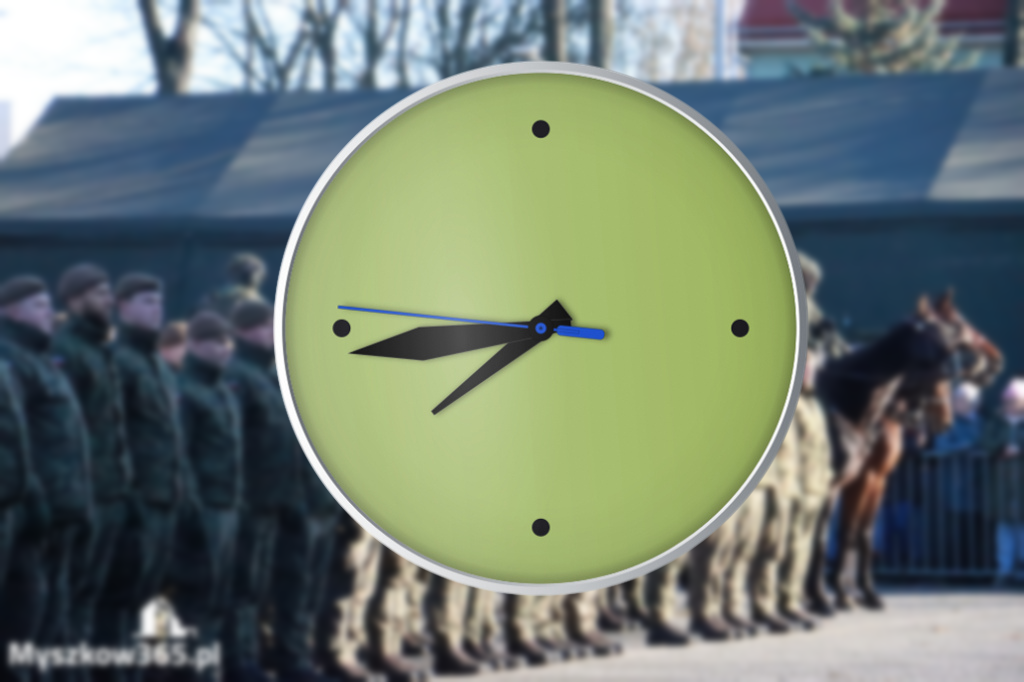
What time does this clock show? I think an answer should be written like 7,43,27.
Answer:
7,43,46
